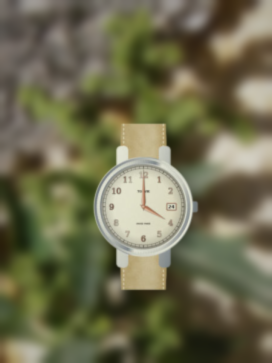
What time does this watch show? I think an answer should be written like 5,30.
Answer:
4,00
